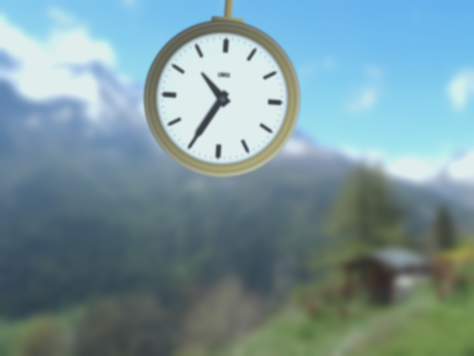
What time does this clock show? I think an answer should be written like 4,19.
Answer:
10,35
